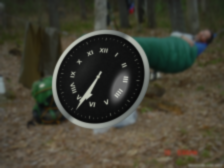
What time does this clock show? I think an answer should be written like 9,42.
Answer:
6,34
